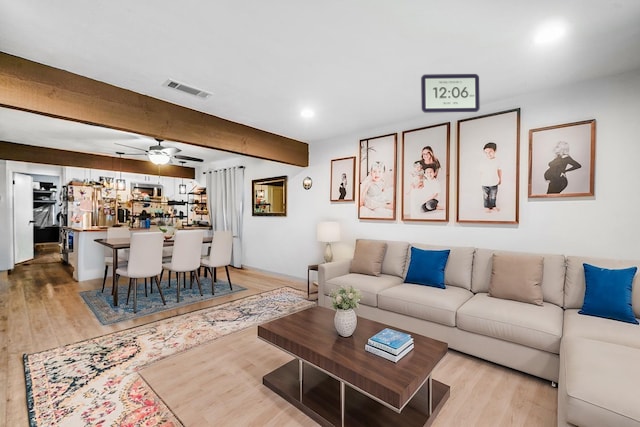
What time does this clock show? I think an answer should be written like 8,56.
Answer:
12,06
